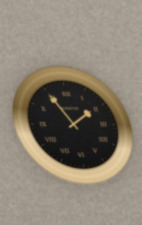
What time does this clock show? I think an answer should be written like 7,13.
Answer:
1,55
